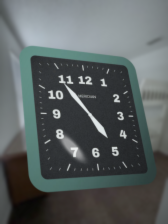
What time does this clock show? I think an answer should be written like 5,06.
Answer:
4,54
